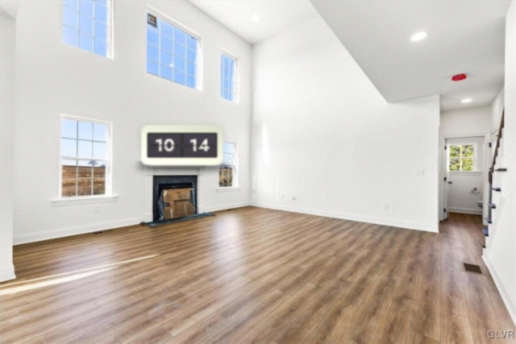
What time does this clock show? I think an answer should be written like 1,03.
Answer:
10,14
